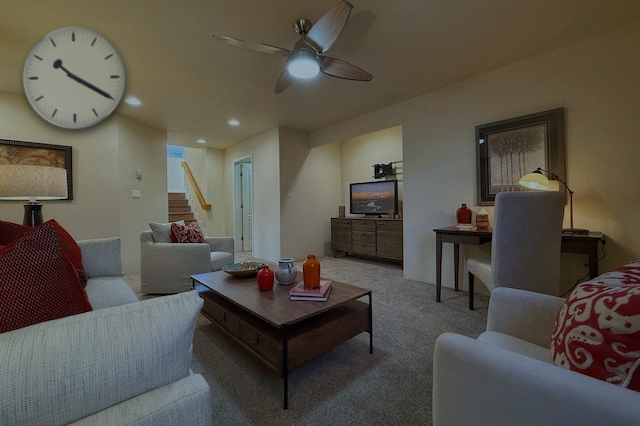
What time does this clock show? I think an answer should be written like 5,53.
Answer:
10,20
